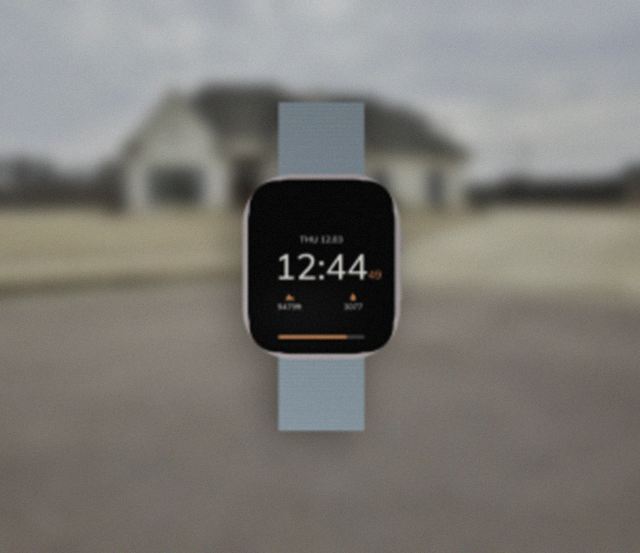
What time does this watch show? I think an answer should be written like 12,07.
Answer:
12,44
